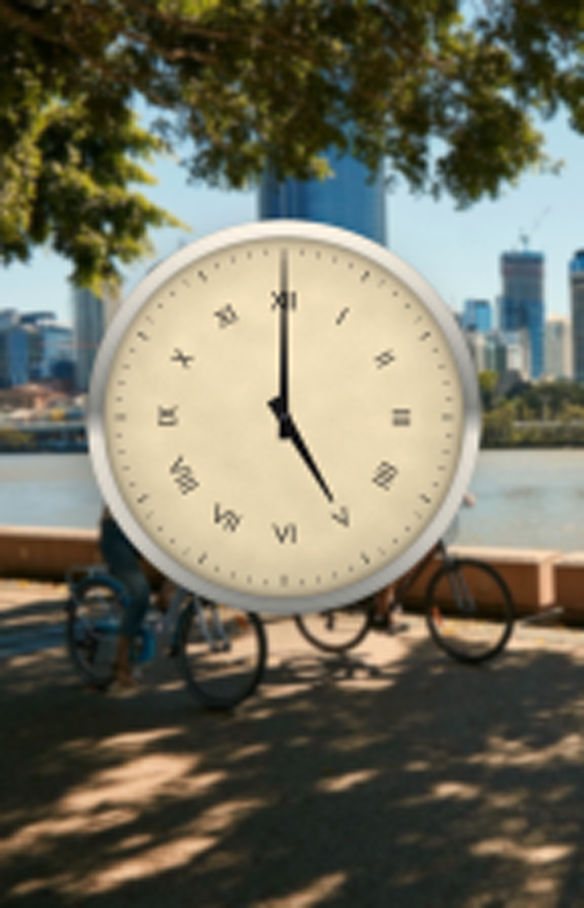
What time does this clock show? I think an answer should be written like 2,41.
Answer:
5,00
